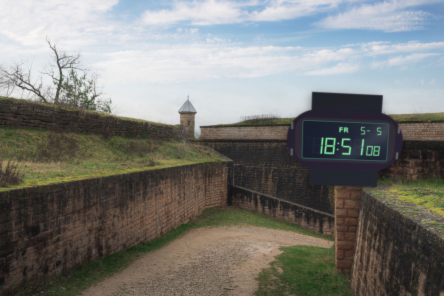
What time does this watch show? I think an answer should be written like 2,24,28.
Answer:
18,51,08
